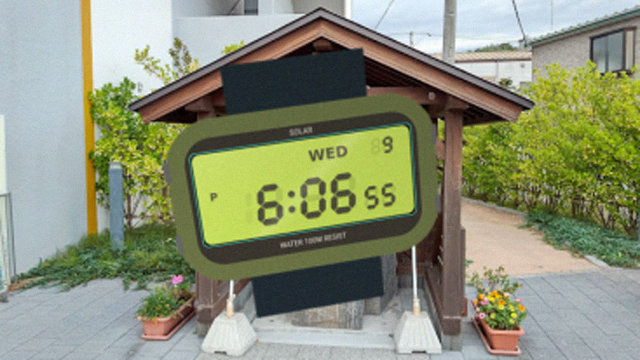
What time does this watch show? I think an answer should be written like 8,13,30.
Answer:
6,06,55
